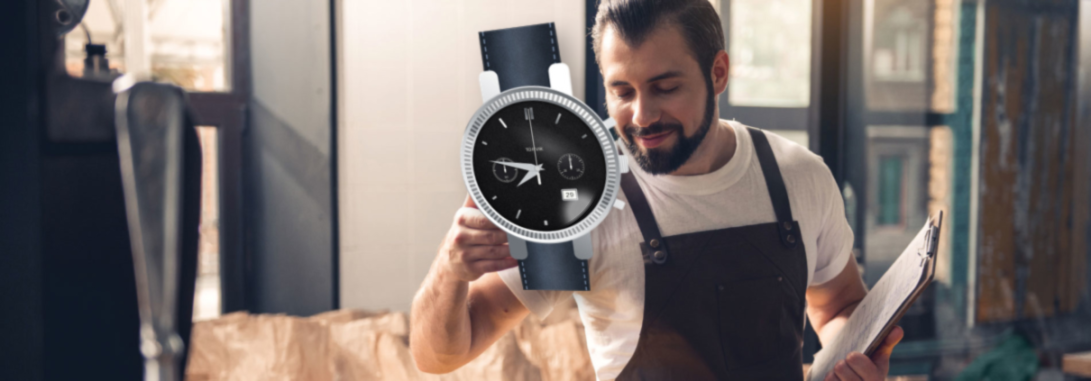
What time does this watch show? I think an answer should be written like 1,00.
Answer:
7,47
